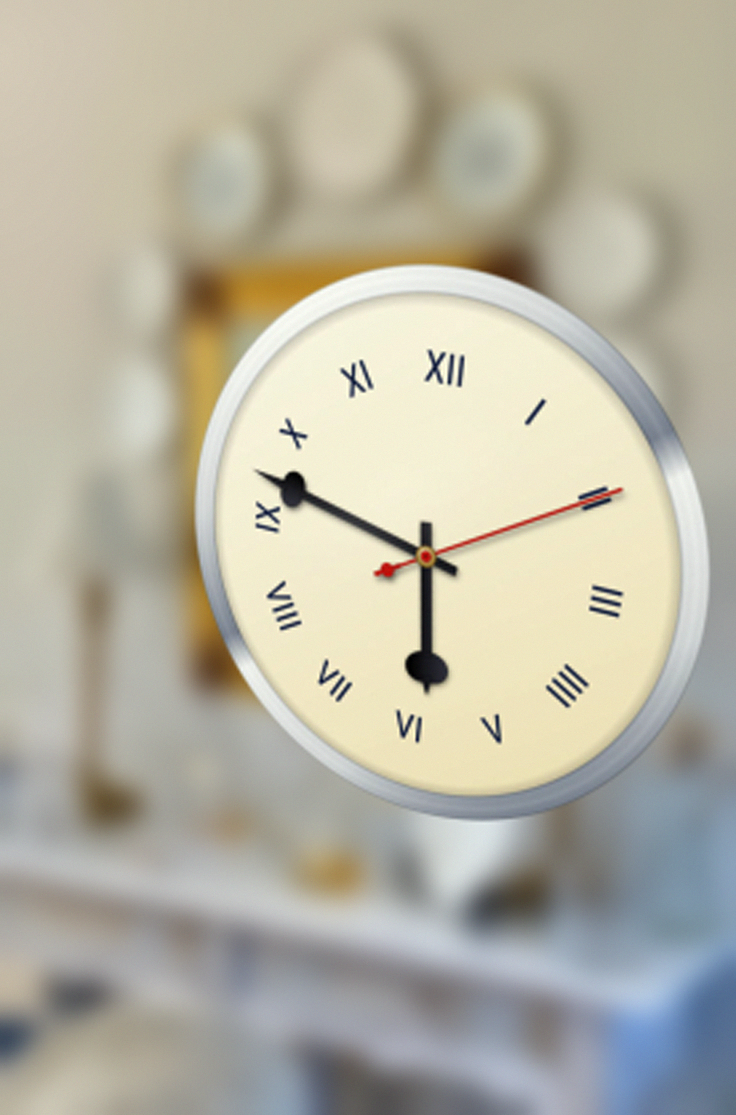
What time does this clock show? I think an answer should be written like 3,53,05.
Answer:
5,47,10
